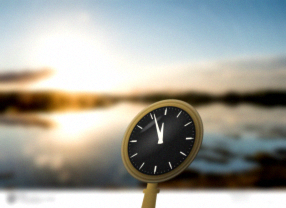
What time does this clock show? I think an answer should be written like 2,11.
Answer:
11,56
